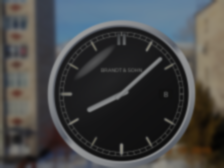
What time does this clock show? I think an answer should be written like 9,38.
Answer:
8,08
